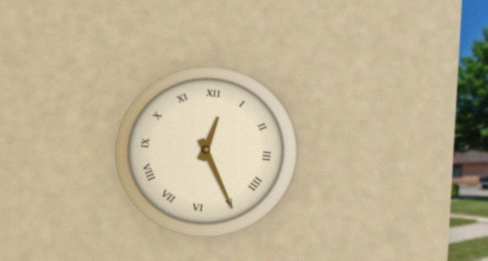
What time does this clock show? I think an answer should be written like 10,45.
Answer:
12,25
